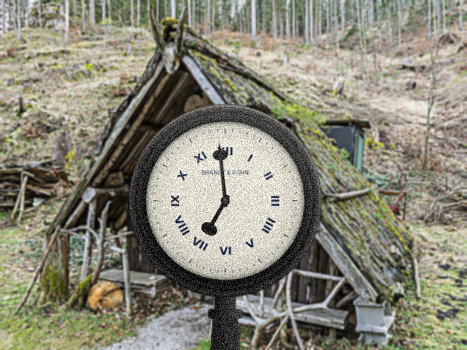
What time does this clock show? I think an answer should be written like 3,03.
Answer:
6,59
